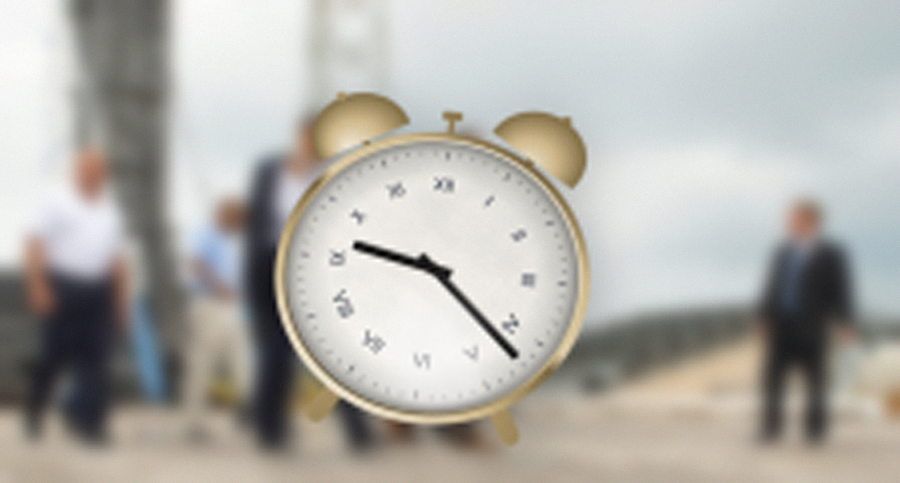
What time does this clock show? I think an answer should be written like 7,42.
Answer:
9,22
